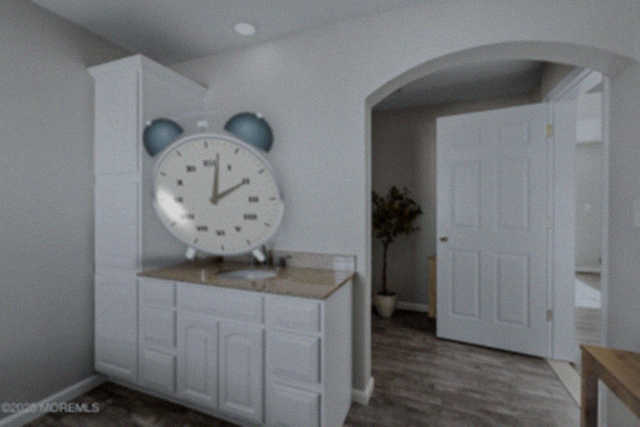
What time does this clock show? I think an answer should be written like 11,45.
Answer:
2,02
